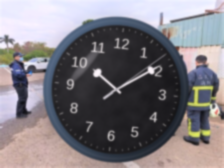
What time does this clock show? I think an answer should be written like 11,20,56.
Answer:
10,09,08
